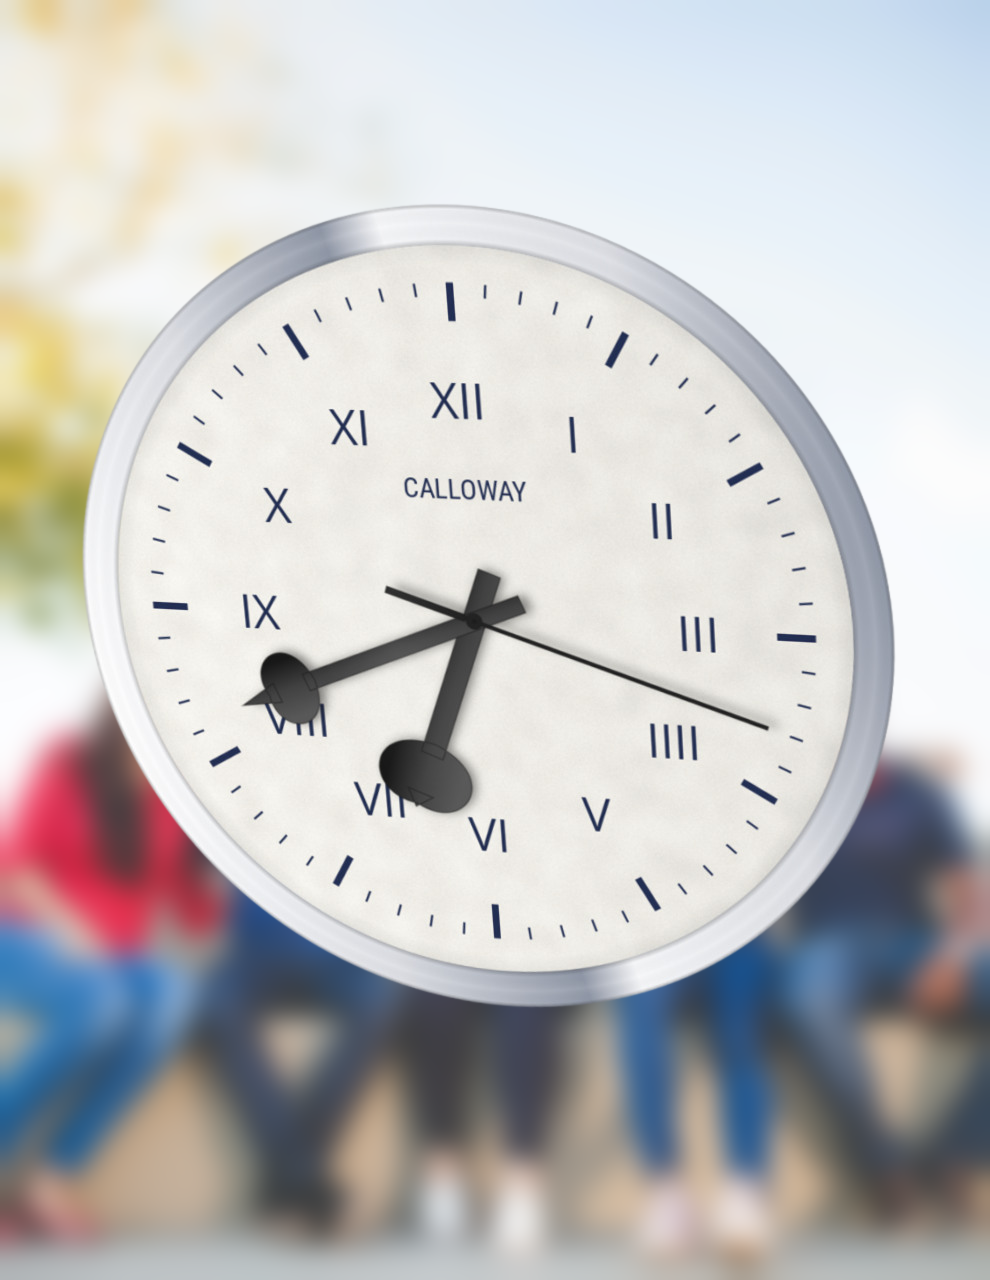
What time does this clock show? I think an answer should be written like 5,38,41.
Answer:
6,41,18
